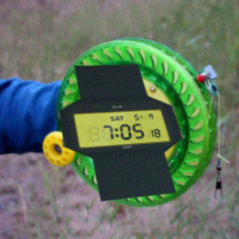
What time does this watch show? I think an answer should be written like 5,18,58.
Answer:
7,05,18
